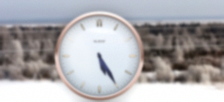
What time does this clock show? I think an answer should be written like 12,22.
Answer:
5,25
